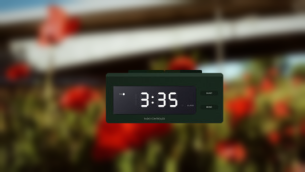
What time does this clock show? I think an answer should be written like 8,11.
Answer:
3,35
